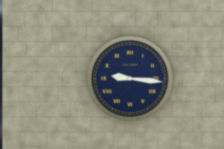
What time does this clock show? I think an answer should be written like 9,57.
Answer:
9,16
